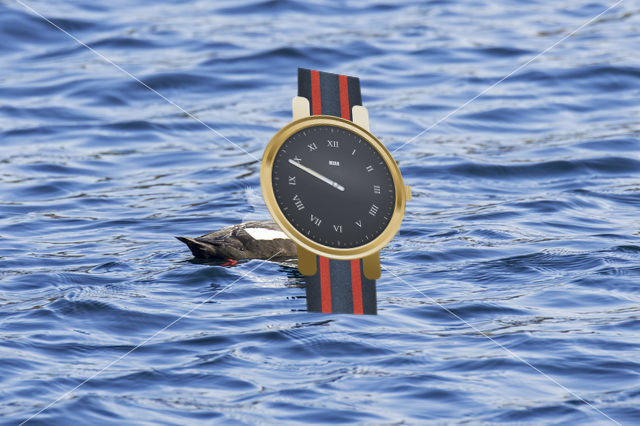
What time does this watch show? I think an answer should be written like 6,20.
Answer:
9,49
